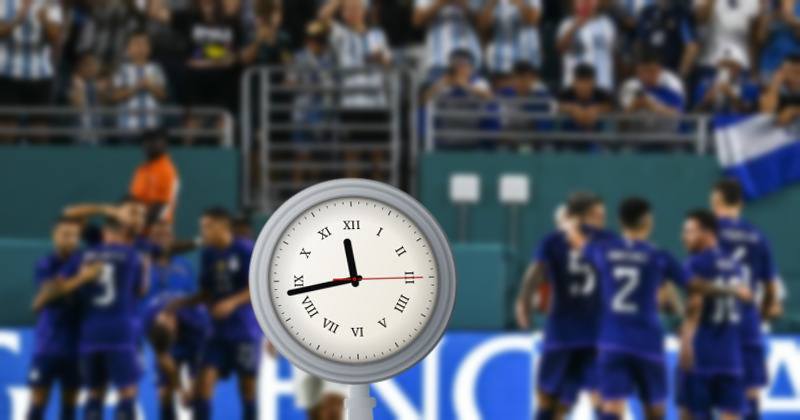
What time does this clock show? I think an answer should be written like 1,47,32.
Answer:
11,43,15
